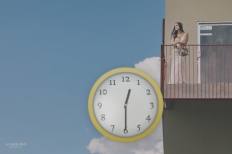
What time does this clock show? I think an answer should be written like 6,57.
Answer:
12,30
